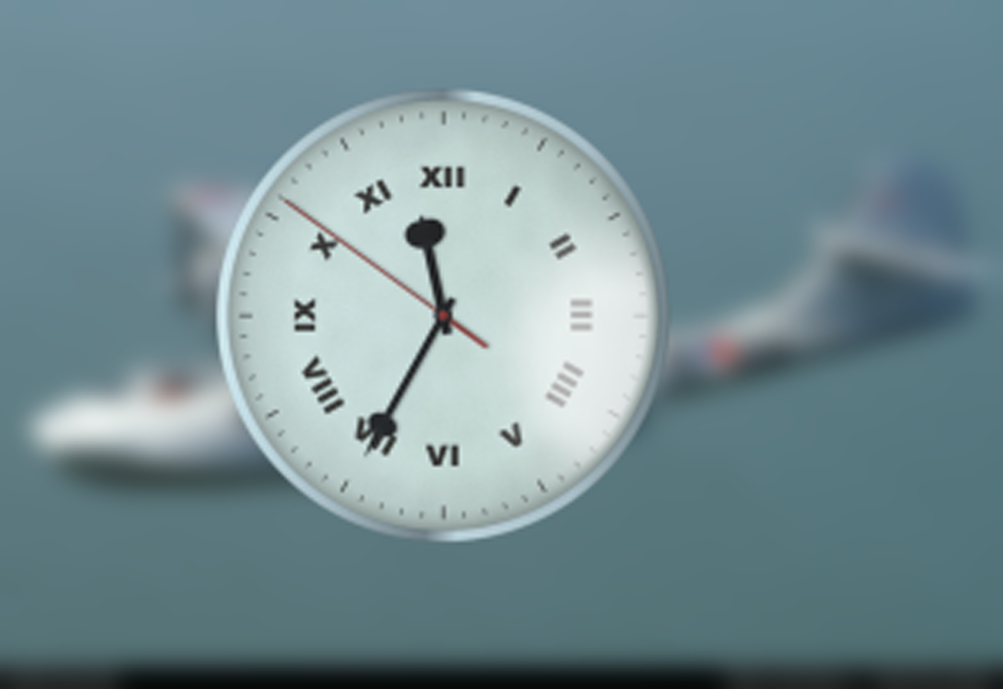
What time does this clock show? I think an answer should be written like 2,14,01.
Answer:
11,34,51
